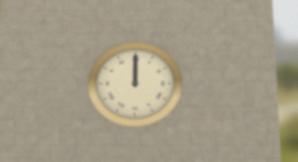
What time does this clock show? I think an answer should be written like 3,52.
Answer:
12,00
